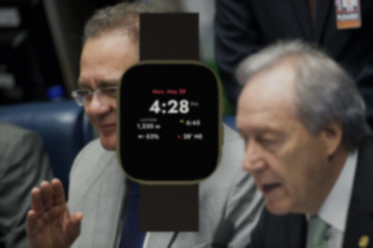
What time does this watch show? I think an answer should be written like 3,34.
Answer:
4,28
